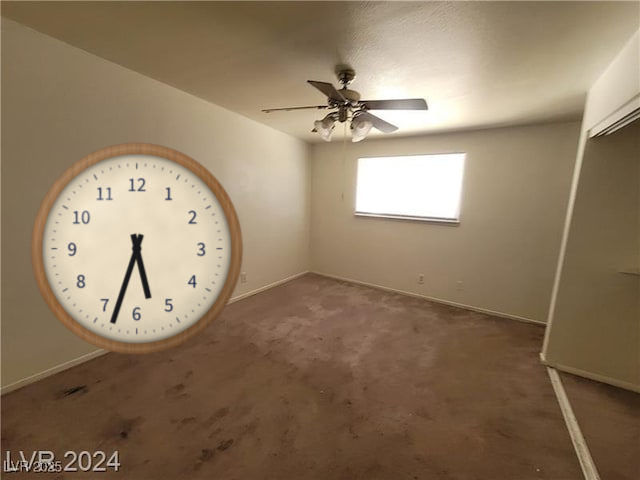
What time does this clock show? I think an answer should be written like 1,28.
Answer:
5,33
